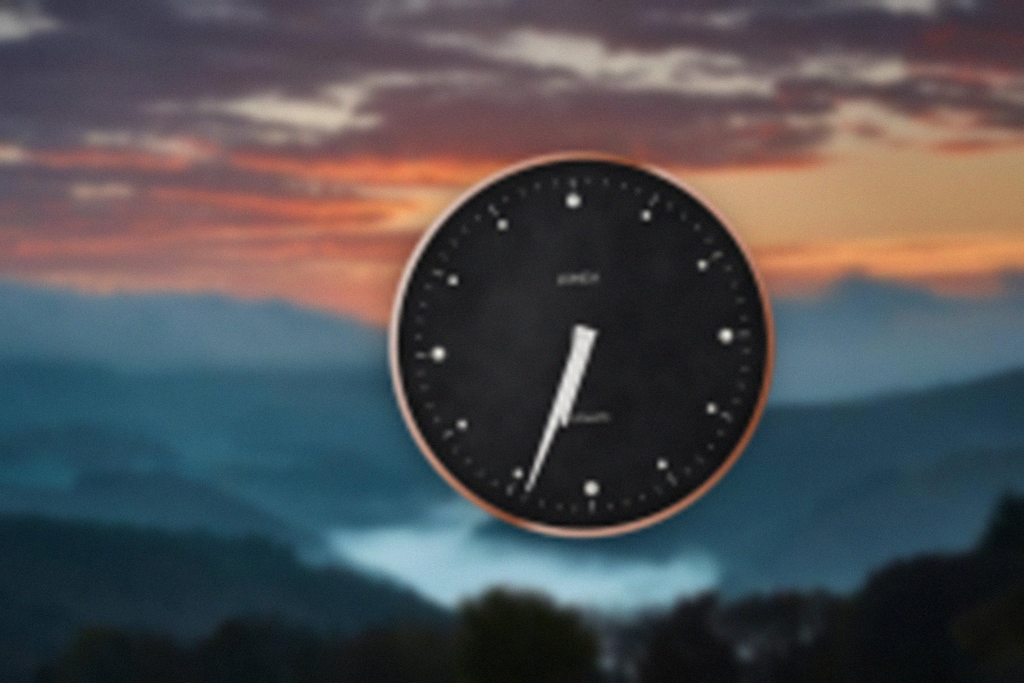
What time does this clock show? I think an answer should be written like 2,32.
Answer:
6,34
